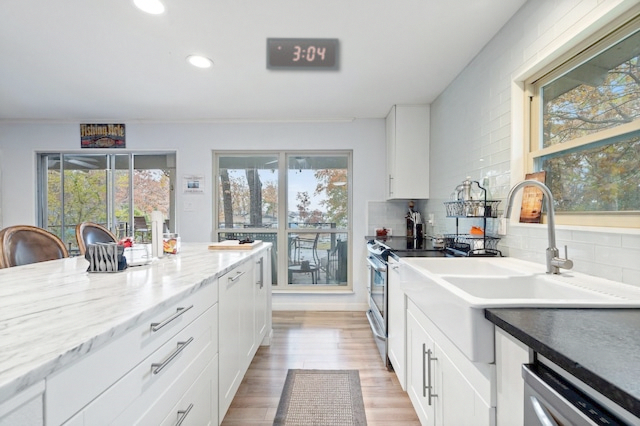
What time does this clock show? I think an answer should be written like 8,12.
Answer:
3,04
